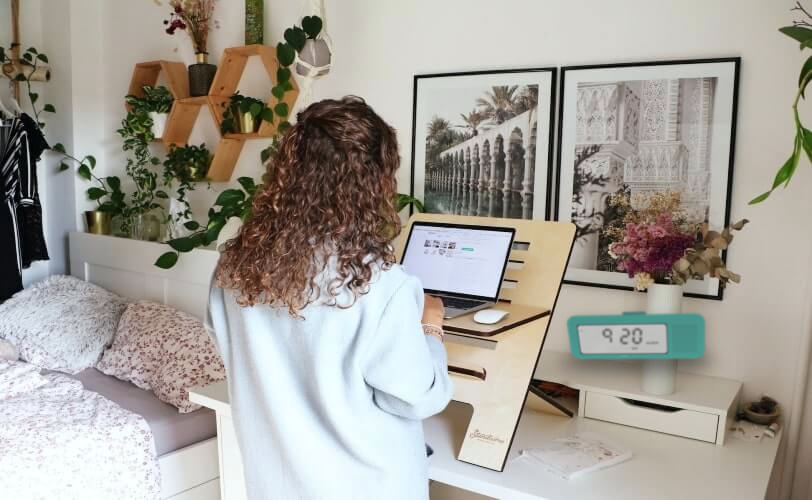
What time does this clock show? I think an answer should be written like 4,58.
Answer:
9,20
